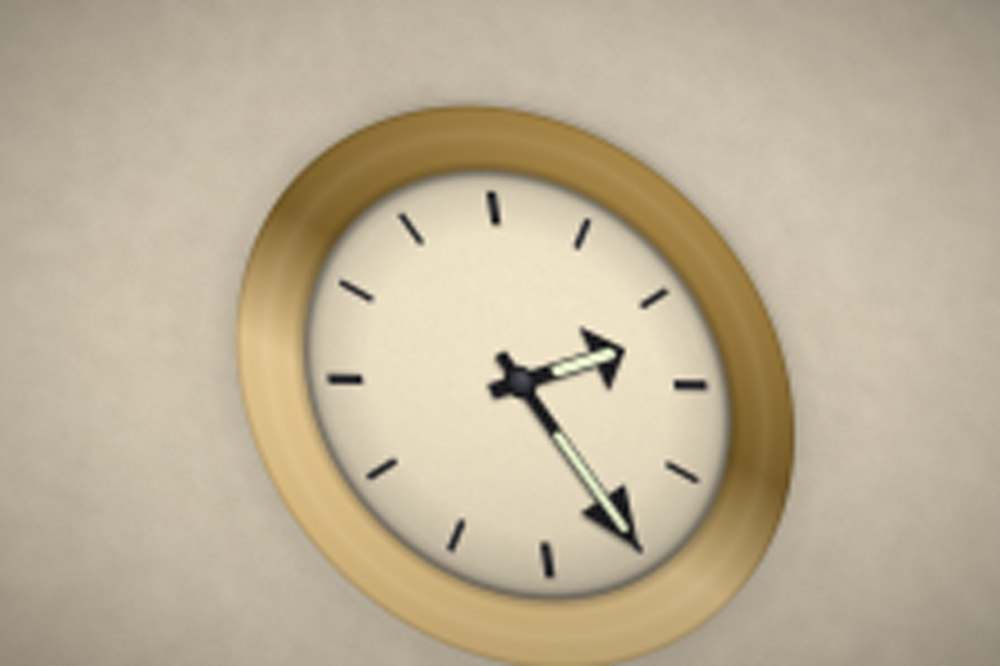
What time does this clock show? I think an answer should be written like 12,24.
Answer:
2,25
